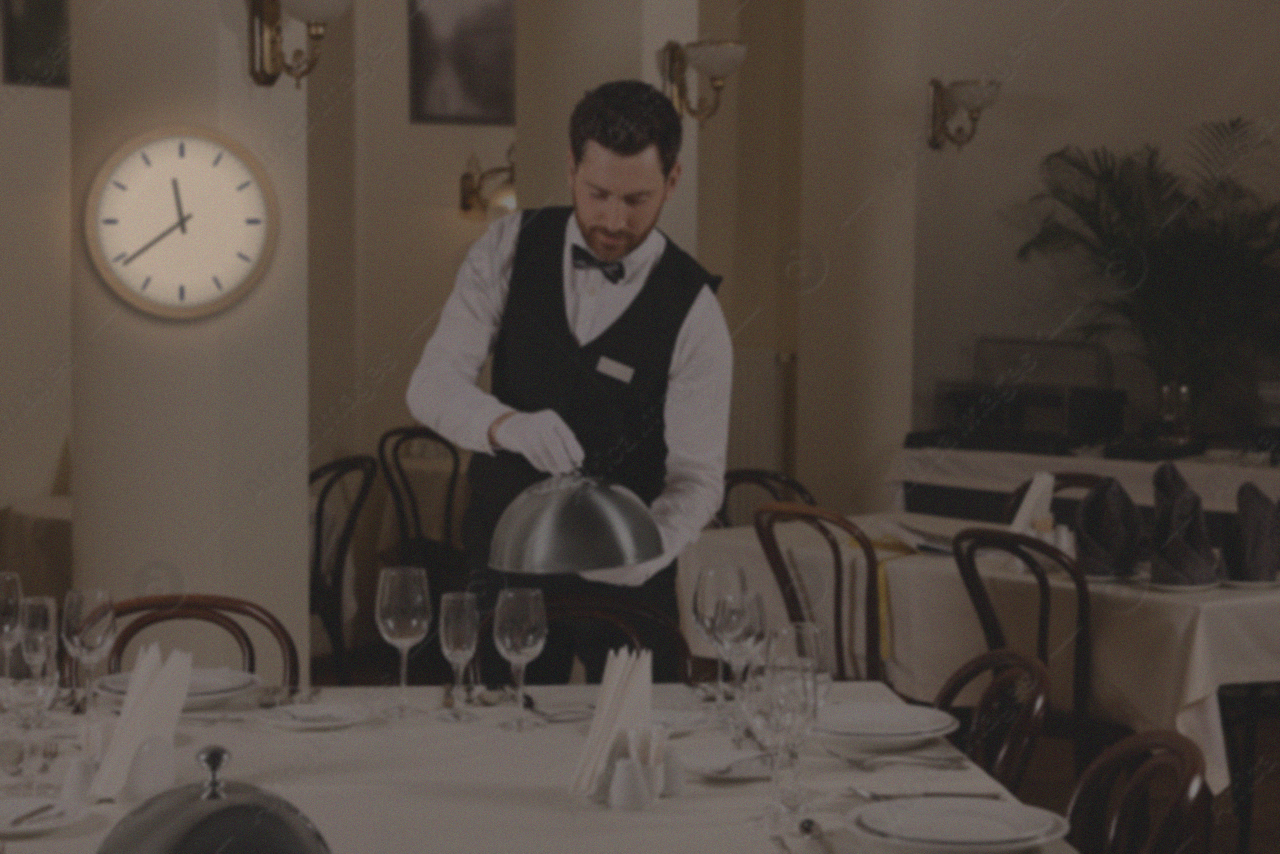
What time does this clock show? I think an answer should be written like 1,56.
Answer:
11,39
